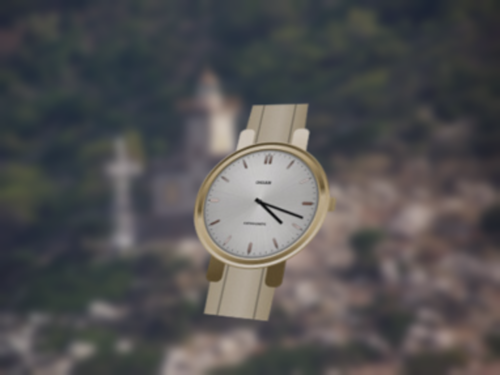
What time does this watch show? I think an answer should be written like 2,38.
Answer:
4,18
